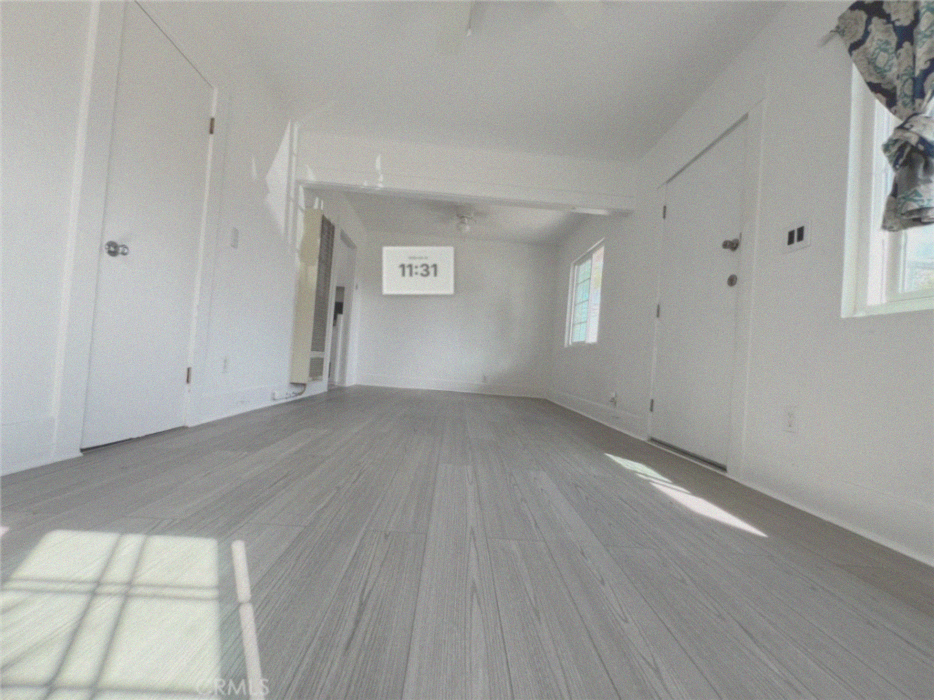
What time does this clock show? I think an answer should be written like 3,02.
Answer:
11,31
